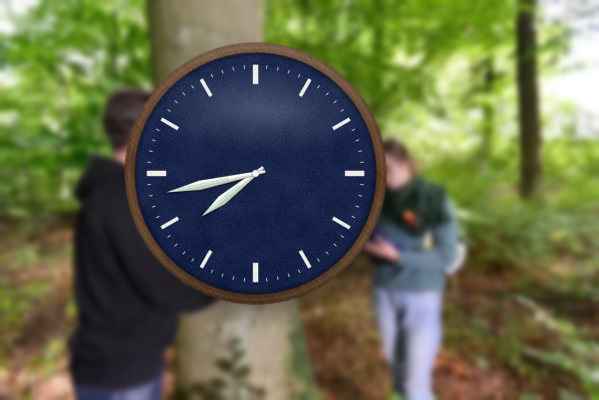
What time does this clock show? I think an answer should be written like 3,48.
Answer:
7,43
